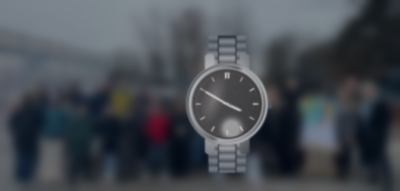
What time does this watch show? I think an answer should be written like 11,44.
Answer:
3,50
